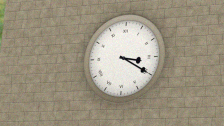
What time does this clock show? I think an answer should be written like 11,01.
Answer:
3,20
